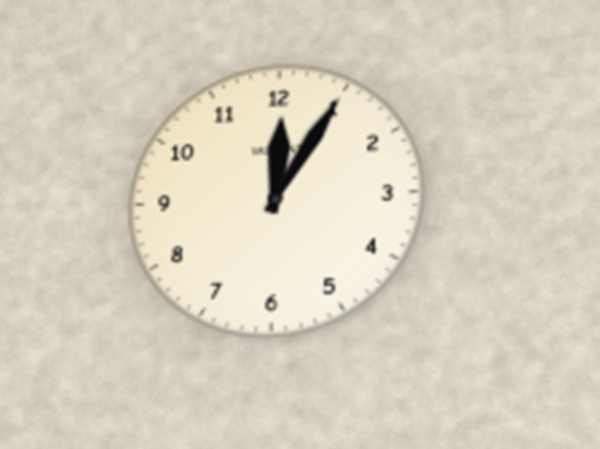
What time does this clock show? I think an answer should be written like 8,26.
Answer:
12,05
